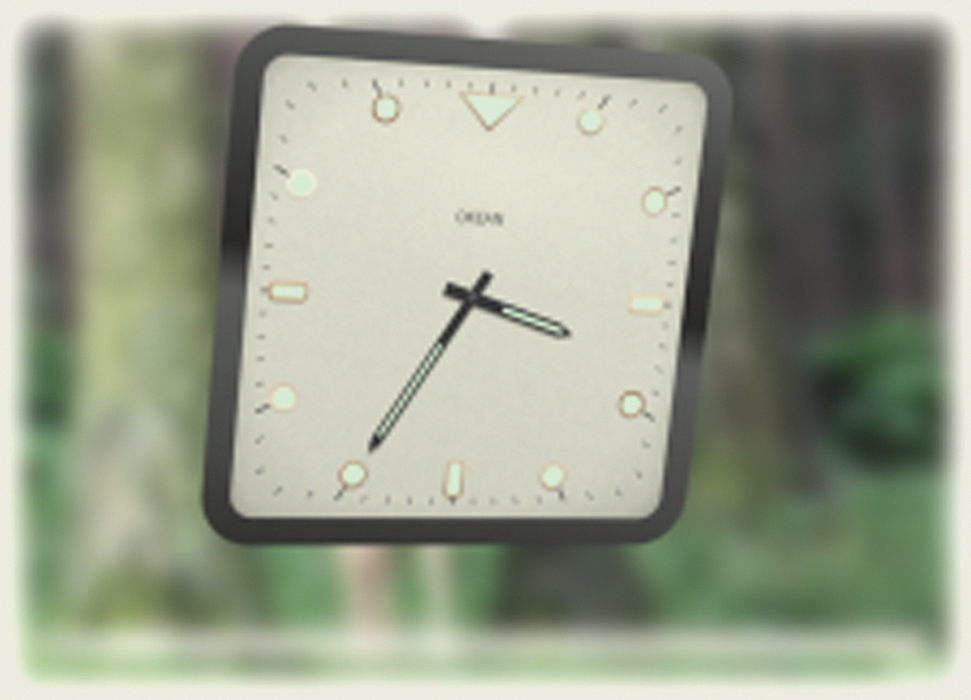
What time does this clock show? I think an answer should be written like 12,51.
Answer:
3,35
